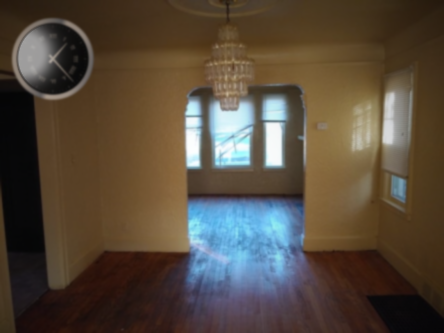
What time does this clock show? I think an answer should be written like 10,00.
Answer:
1,23
